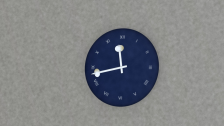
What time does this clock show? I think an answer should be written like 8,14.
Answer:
11,43
